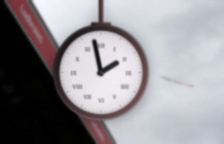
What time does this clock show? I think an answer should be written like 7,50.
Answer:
1,58
